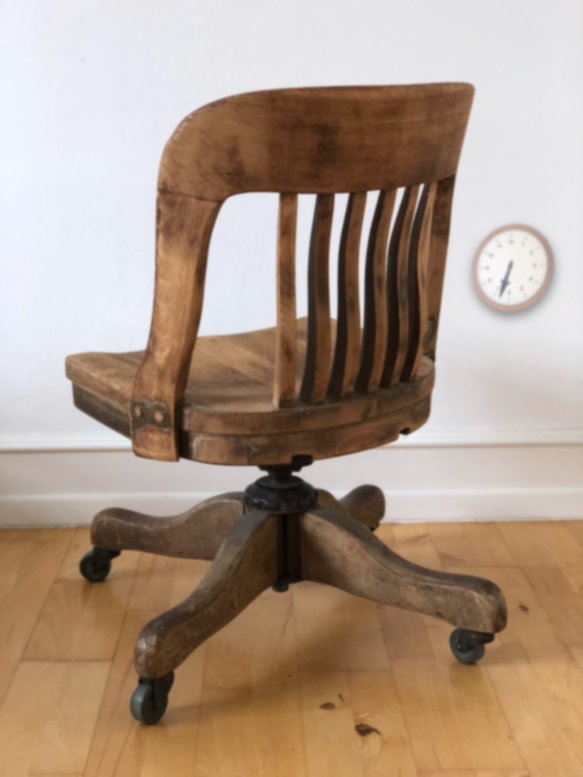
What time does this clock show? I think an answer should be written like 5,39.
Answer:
6,33
